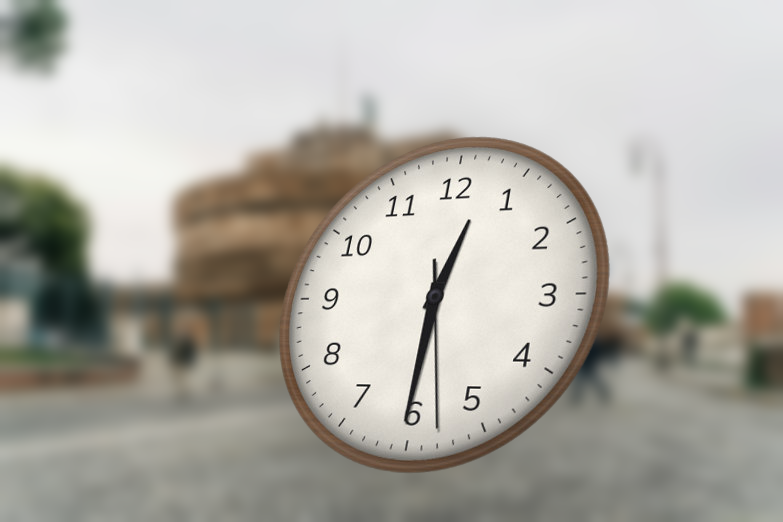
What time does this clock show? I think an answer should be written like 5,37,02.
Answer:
12,30,28
